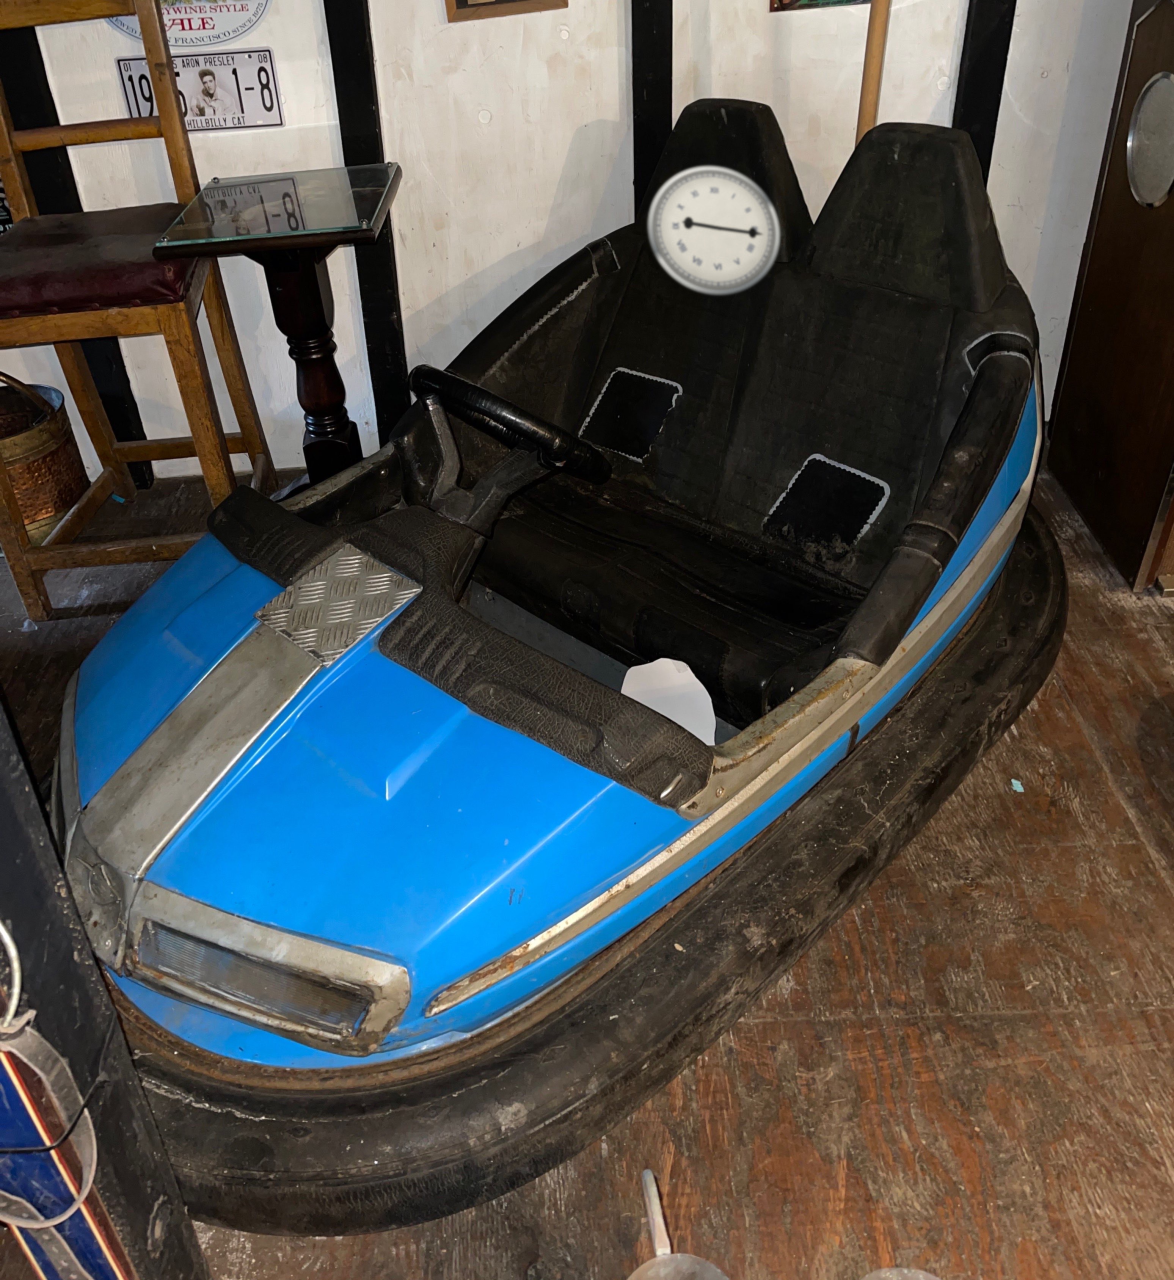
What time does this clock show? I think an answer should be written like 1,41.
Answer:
9,16
